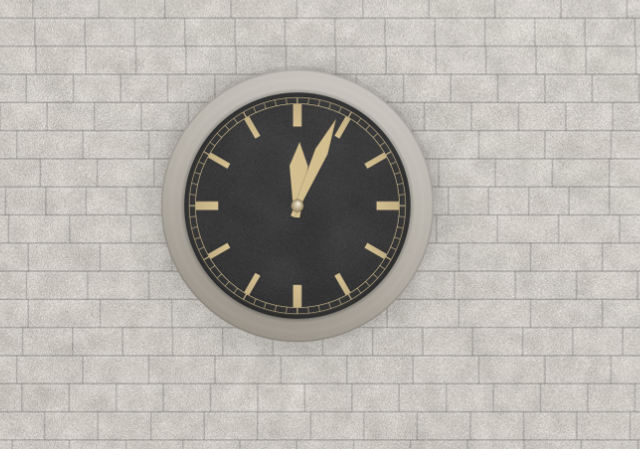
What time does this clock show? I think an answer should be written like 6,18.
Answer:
12,04
